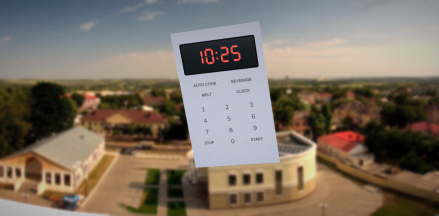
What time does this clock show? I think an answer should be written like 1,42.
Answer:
10,25
